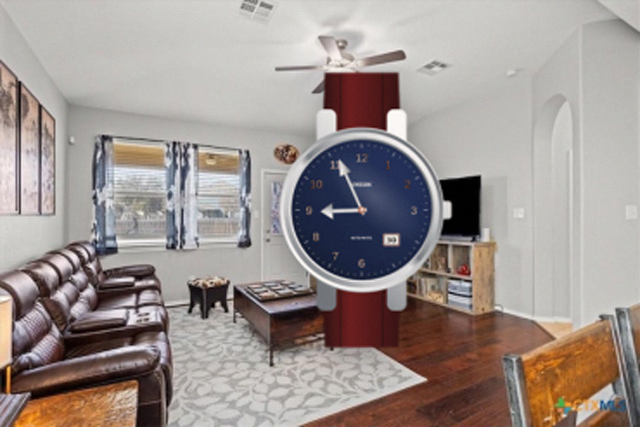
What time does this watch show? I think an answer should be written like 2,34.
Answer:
8,56
